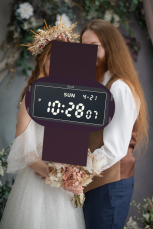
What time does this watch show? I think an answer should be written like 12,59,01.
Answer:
10,28,07
